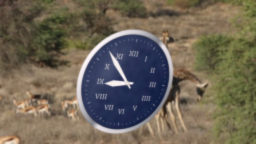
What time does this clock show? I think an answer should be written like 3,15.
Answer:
8,53
